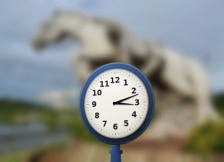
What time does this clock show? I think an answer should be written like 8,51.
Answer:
3,12
